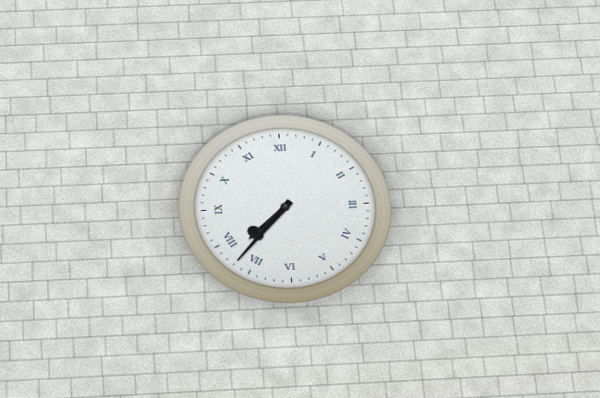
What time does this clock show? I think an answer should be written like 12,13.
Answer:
7,37
